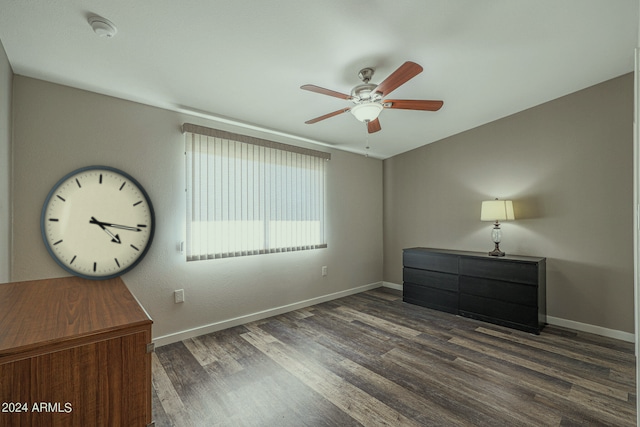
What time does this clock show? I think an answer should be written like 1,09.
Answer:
4,16
